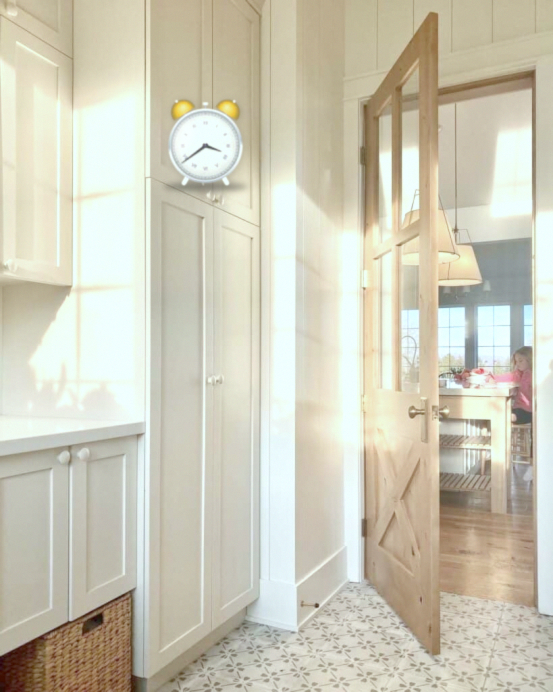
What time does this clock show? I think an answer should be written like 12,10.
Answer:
3,39
